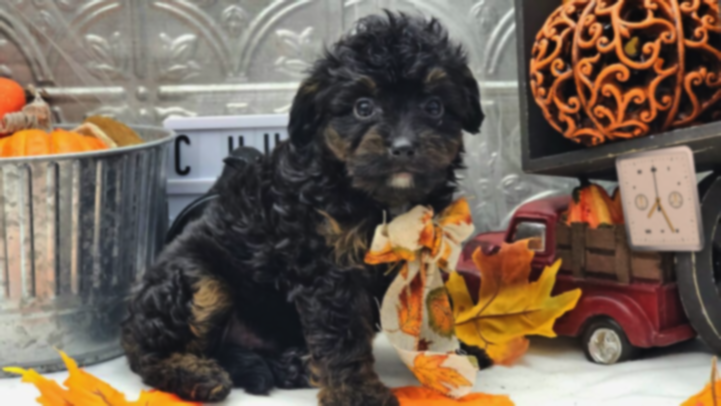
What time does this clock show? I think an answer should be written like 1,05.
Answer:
7,26
